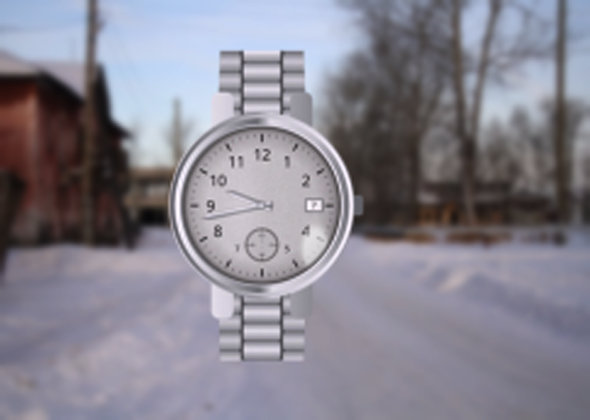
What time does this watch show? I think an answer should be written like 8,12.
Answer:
9,43
